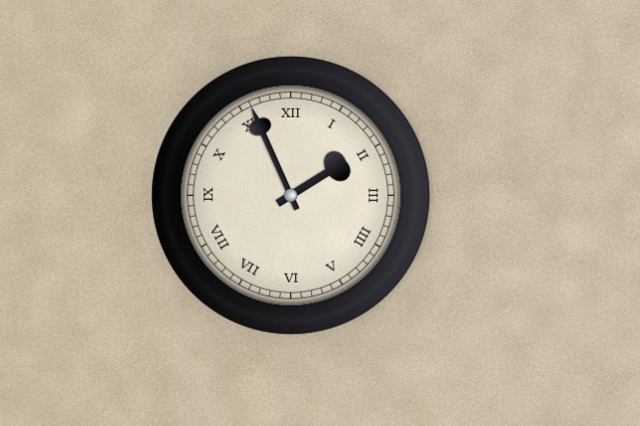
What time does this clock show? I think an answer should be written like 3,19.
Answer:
1,56
